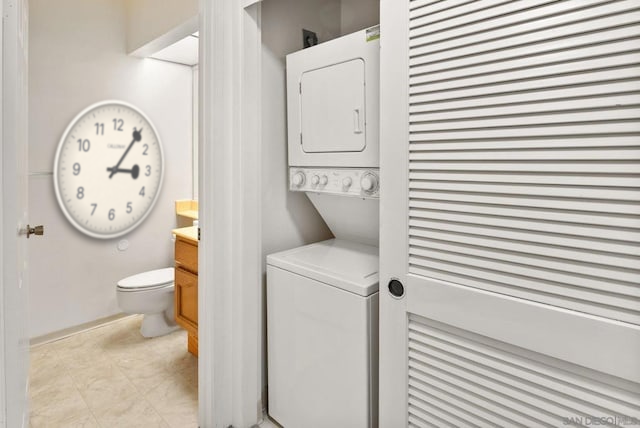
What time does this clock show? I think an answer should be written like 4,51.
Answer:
3,06
